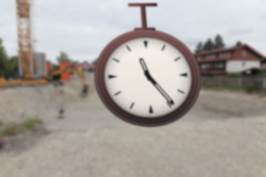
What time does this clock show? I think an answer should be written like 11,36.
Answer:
11,24
